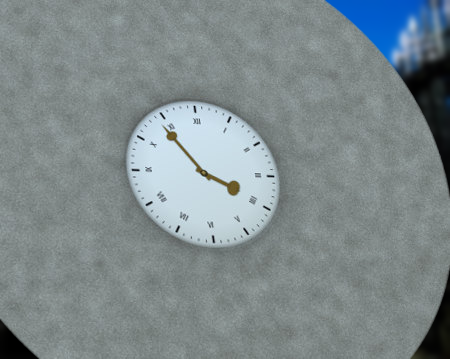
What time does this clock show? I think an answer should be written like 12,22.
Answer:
3,54
